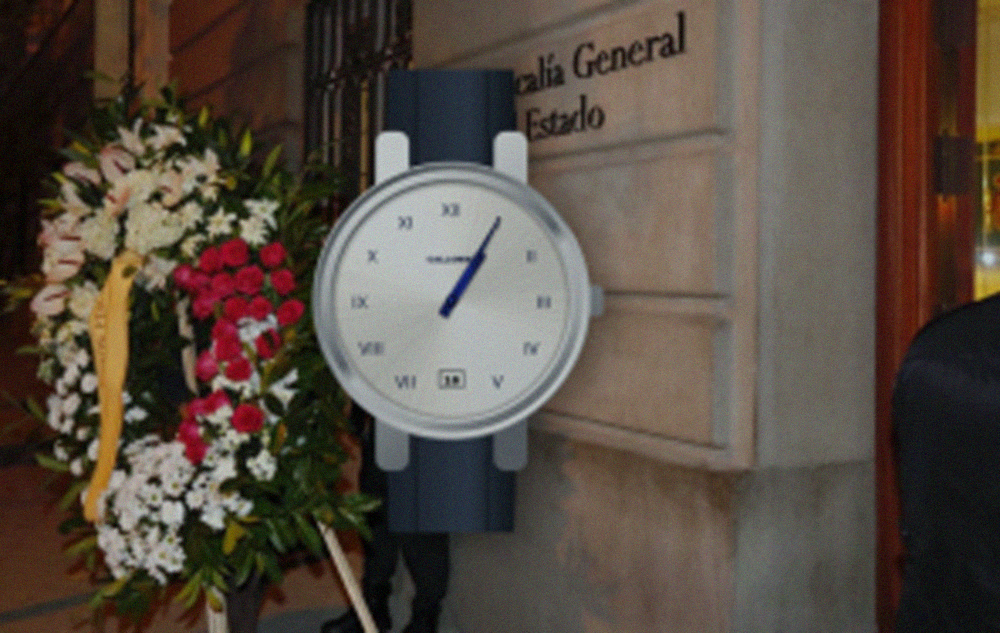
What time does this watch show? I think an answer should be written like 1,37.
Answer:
1,05
